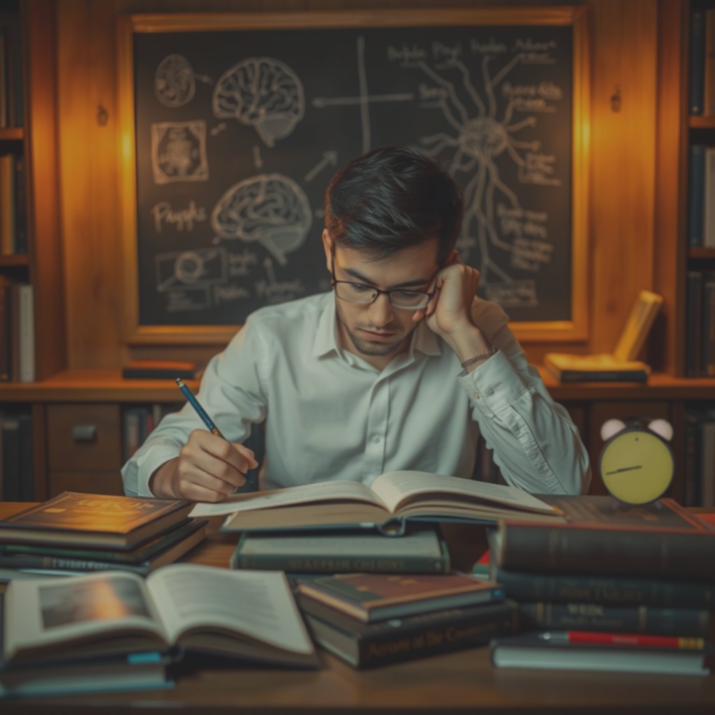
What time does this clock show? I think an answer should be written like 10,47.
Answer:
8,43
